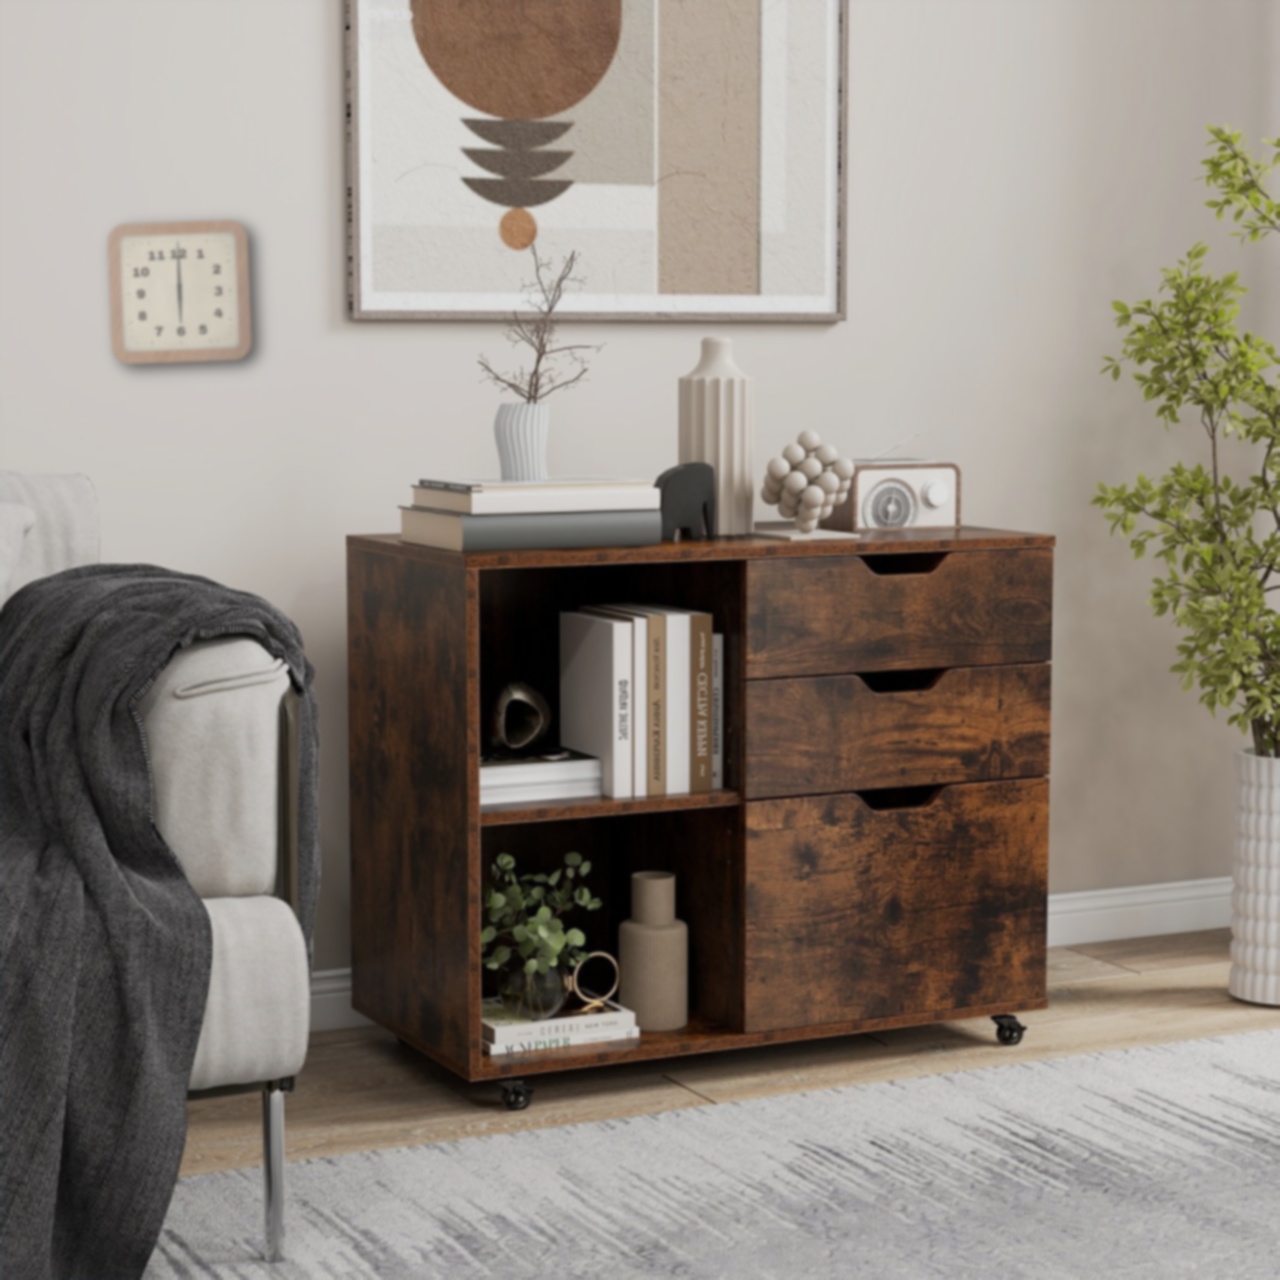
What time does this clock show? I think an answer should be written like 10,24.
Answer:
6,00
